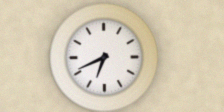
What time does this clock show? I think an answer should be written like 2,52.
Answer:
6,41
